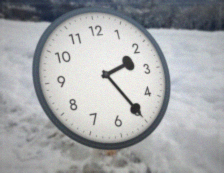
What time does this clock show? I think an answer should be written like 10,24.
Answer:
2,25
